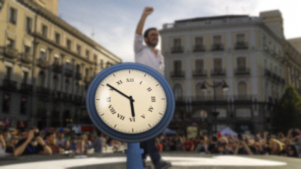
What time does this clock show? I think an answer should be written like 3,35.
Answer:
5,51
